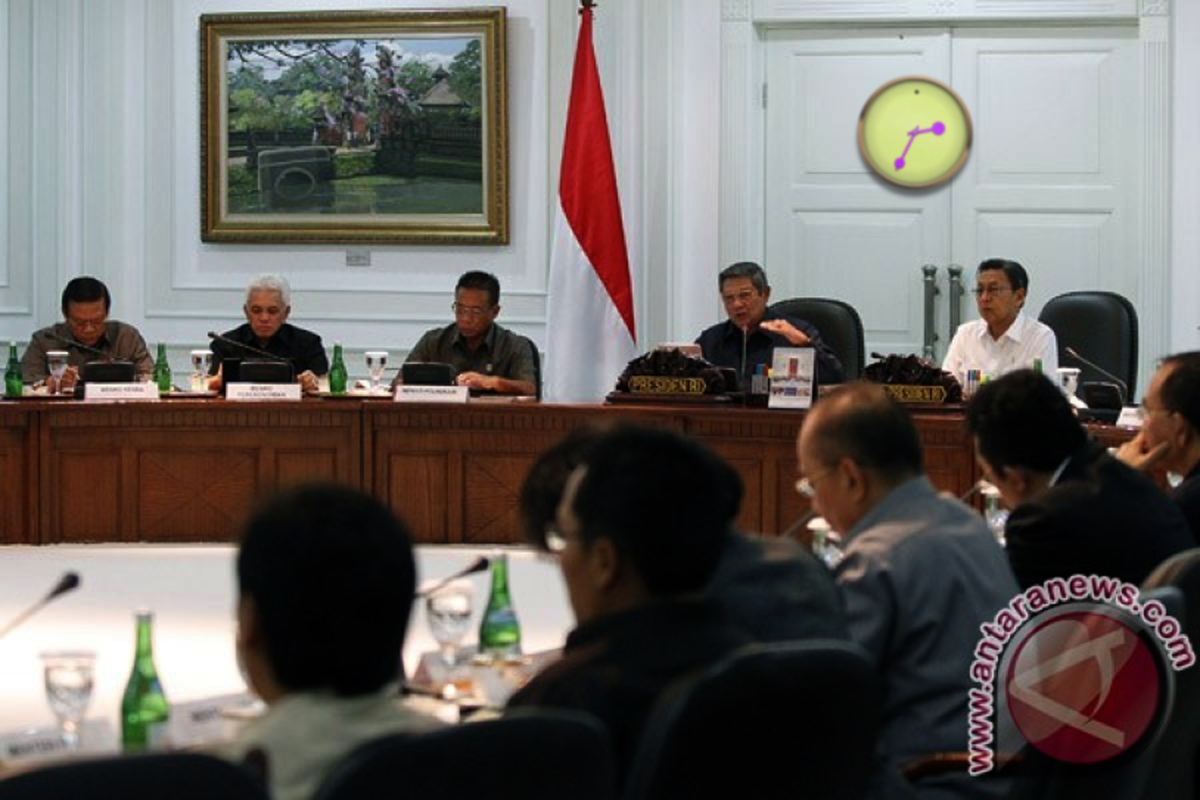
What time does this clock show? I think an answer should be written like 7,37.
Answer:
2,34
